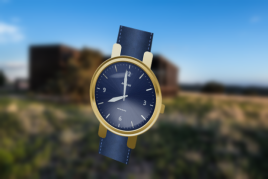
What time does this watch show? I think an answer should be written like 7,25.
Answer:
7,59
